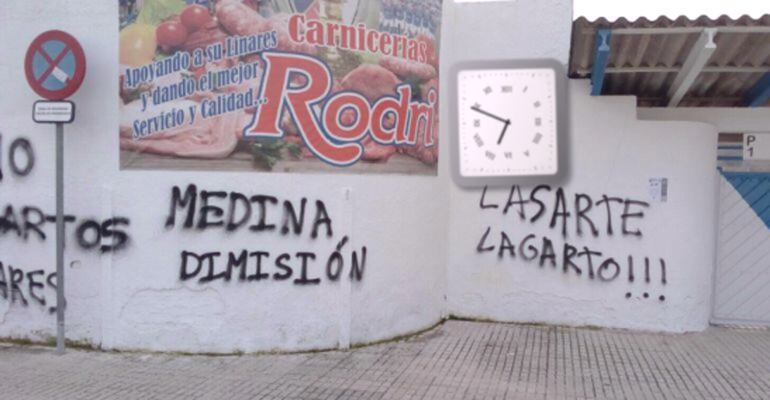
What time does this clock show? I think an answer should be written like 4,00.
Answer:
6,49
